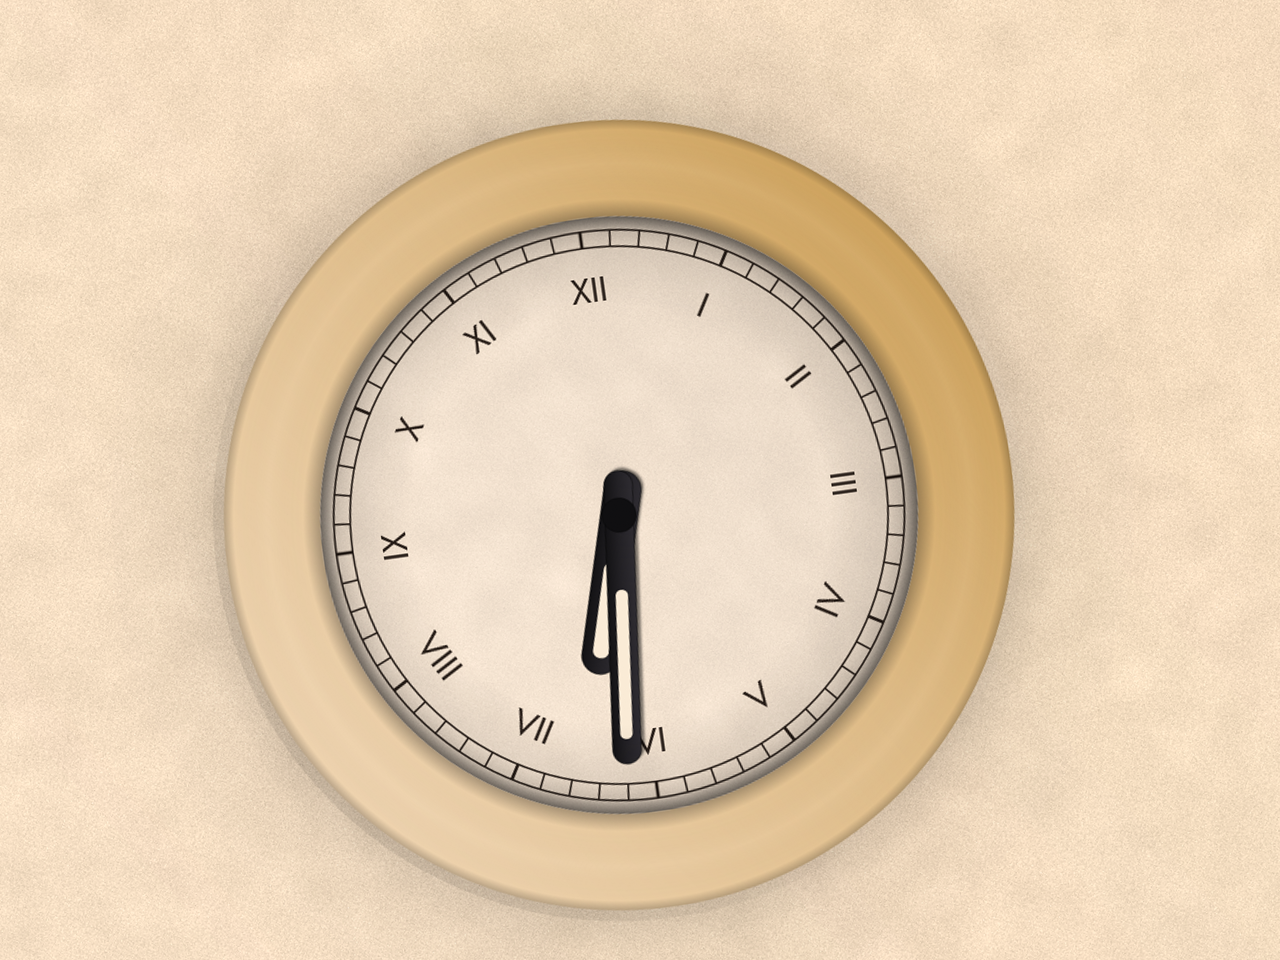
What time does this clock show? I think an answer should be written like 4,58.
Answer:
6,31
